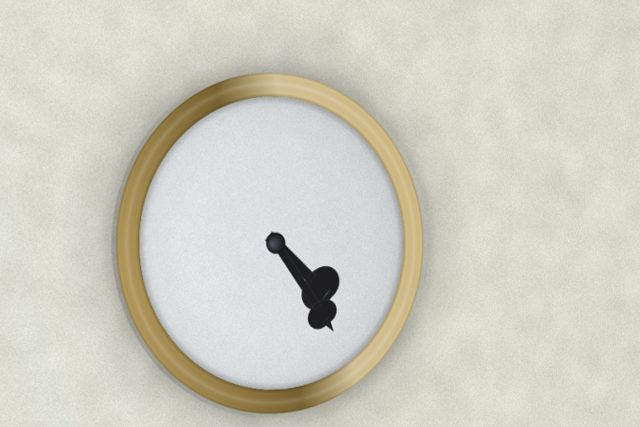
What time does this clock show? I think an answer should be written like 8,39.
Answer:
4,24
